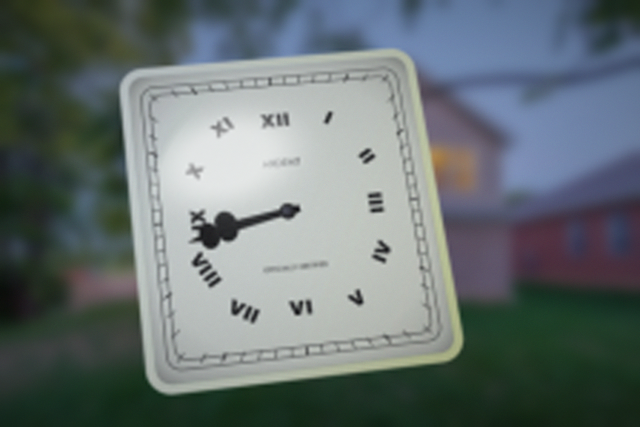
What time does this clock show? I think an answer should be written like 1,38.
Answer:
8,43
